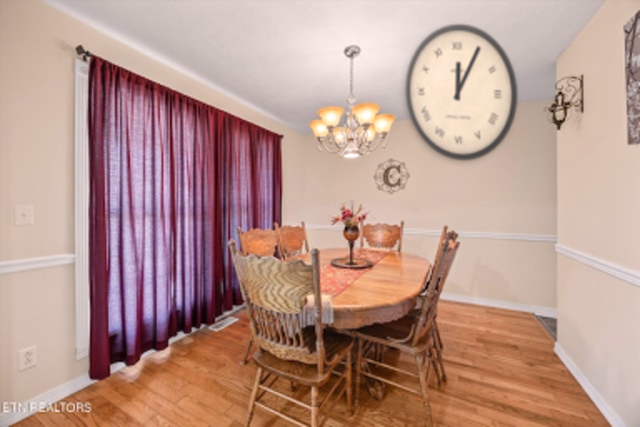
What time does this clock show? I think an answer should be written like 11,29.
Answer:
12,05
